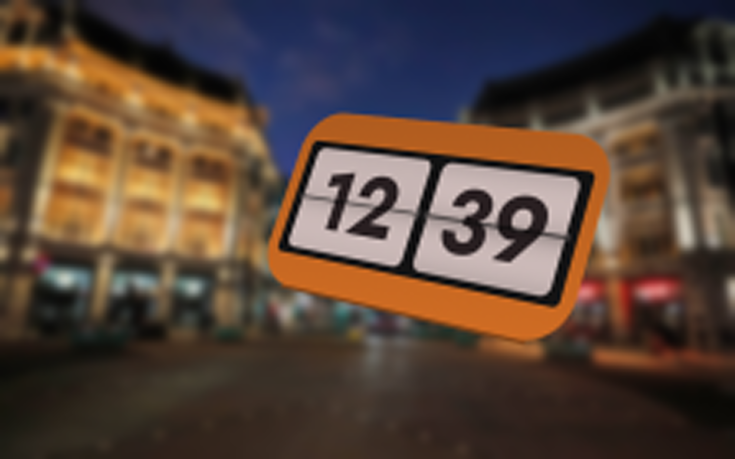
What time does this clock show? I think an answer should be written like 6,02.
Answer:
12,39
